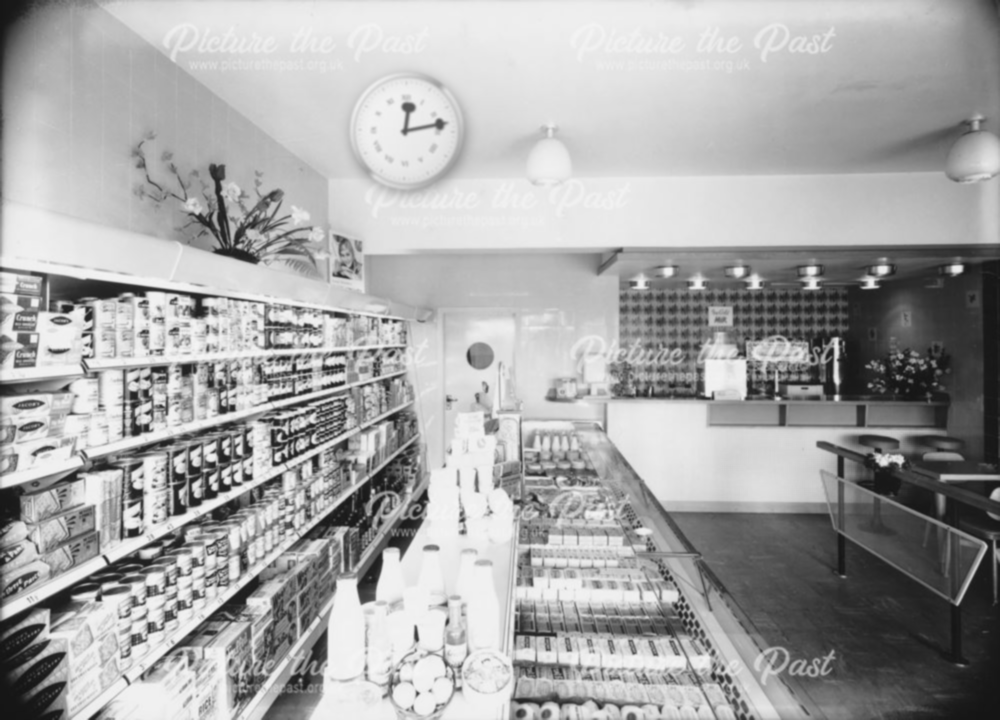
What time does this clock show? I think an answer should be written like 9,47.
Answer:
12,13
